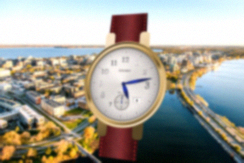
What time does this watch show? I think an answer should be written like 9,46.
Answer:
5,13
